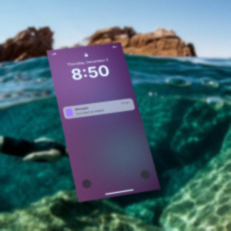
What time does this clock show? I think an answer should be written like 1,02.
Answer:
8,50
